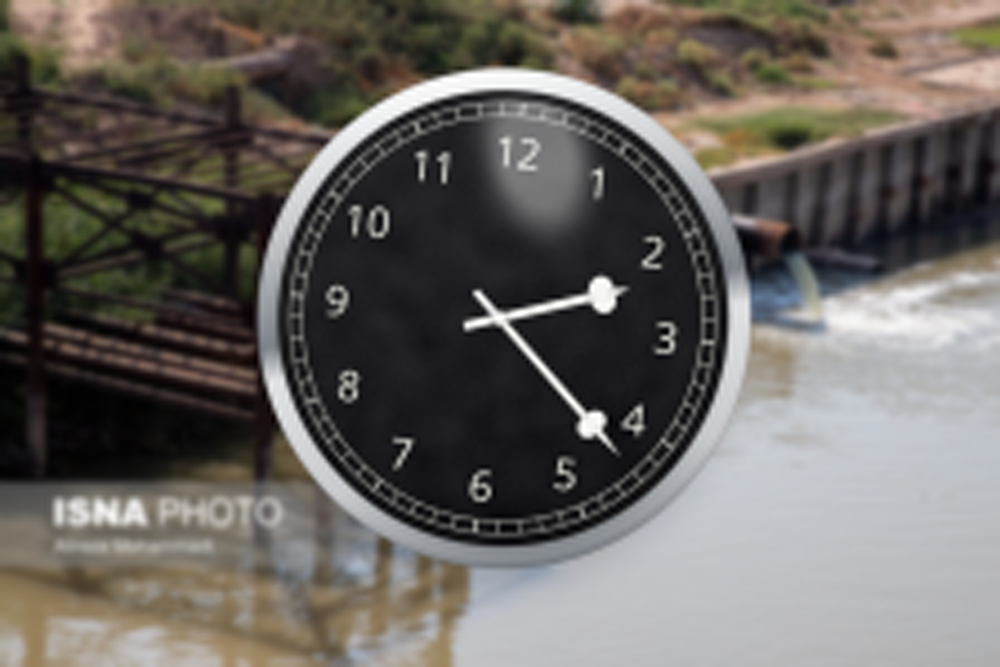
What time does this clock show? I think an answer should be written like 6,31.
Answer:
2,22
